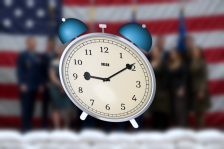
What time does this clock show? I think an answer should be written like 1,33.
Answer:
9,09
